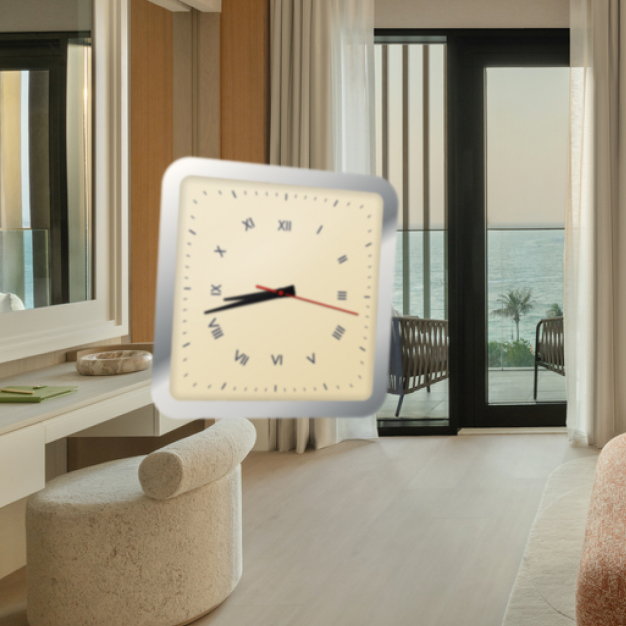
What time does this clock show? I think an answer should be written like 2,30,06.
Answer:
8,42,17
